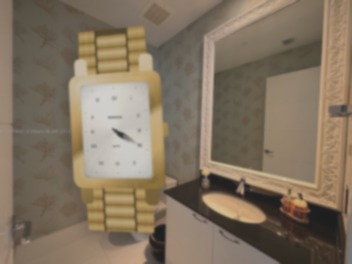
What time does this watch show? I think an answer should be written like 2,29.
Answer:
4,20
